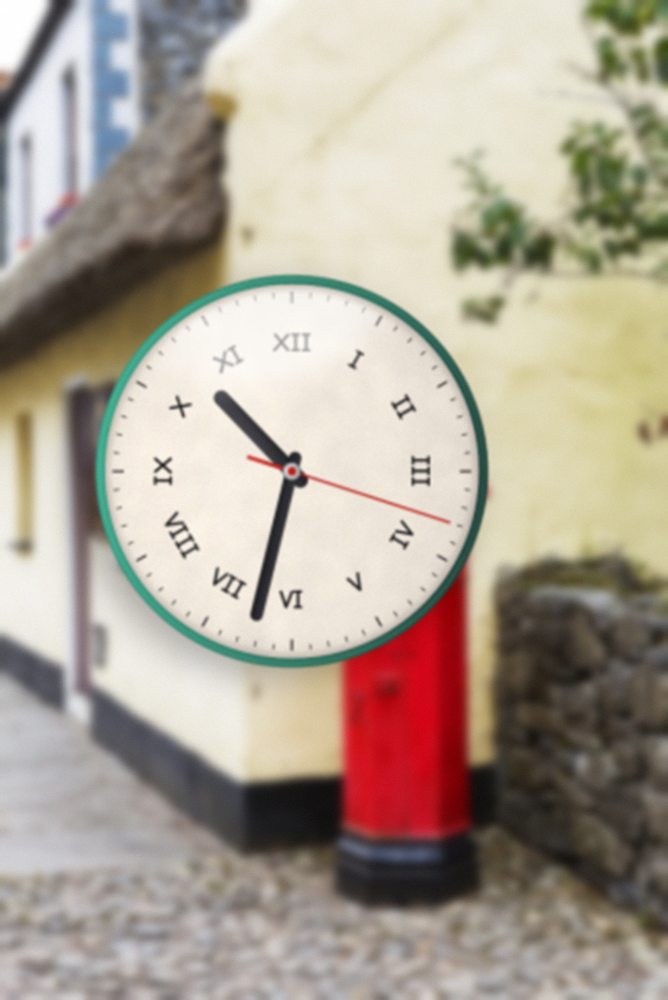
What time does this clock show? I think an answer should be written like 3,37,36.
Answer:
10,32,18
